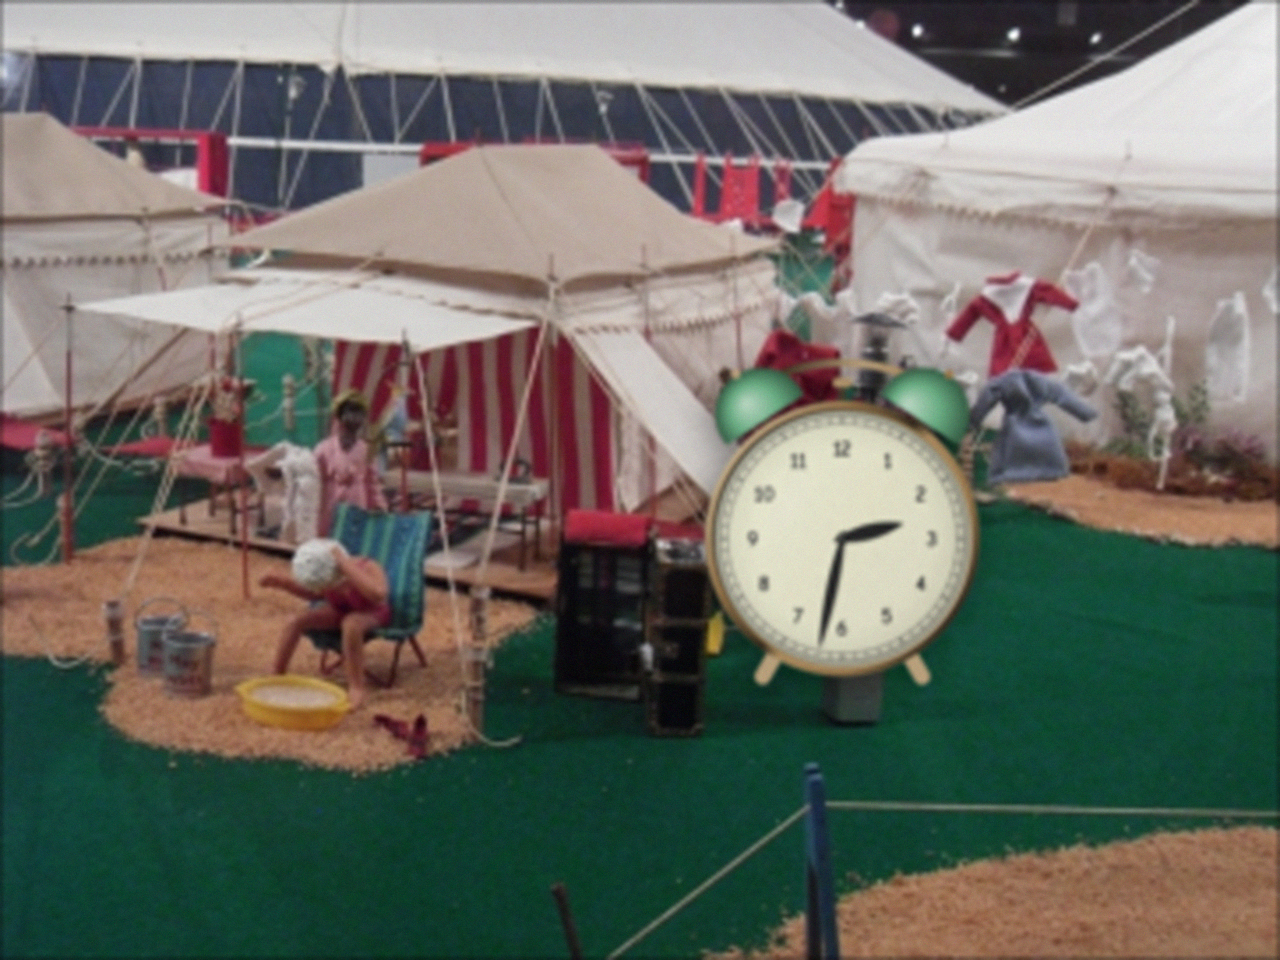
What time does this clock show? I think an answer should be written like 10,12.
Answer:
2,32
